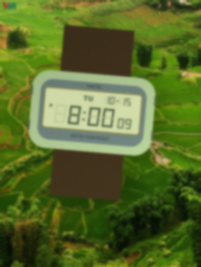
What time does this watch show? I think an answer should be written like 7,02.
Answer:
8,00
